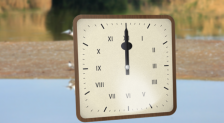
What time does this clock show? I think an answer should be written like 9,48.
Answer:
12,00
